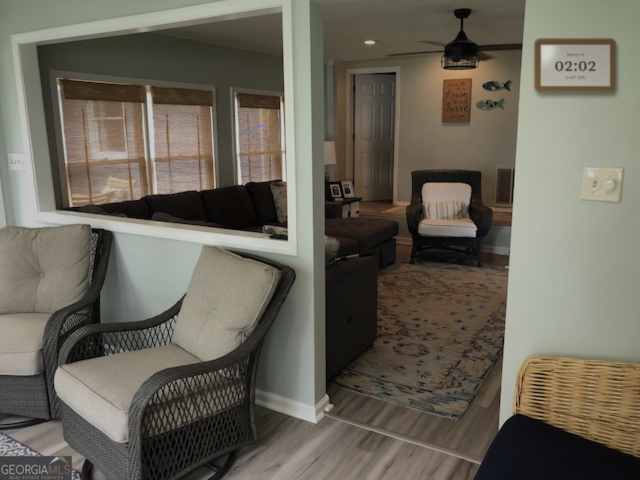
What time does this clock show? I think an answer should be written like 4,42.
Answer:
2,02
